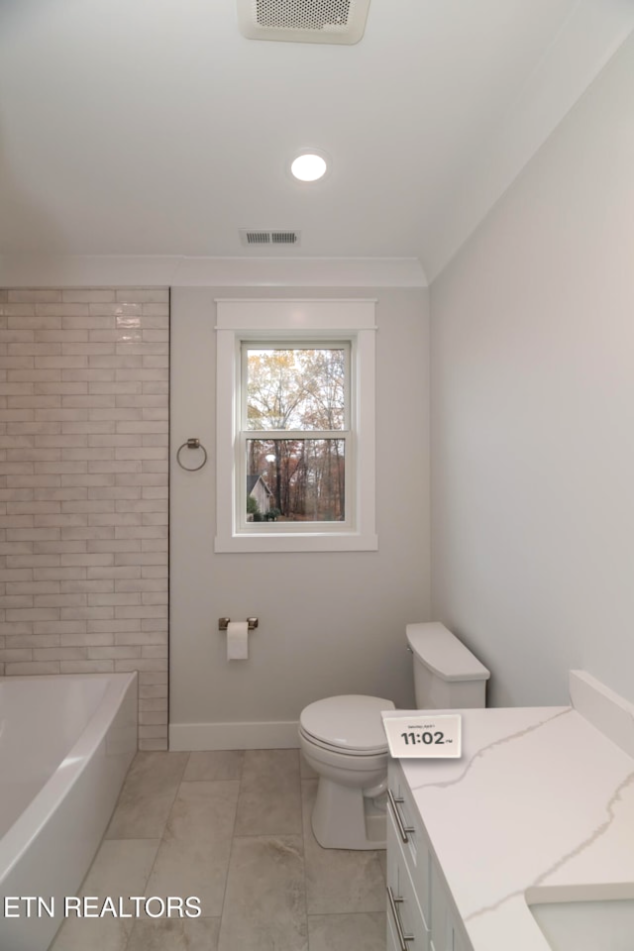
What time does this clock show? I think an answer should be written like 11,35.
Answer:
11,02
